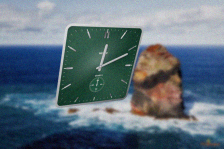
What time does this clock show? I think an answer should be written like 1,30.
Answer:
12,11
